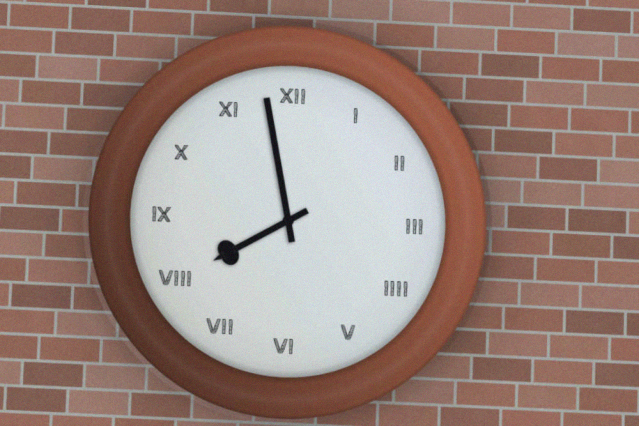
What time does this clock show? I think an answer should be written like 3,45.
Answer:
7,58
